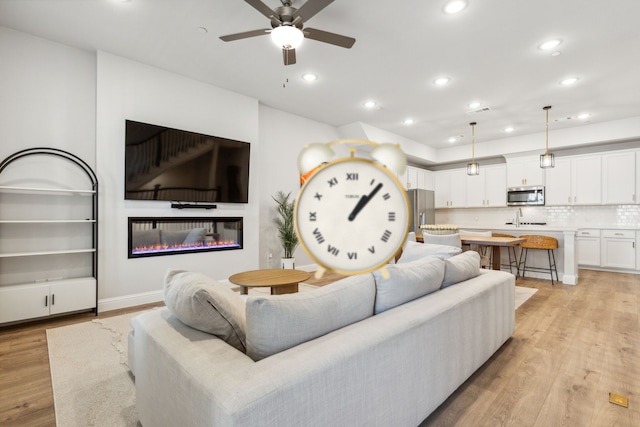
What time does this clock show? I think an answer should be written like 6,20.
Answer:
1,07
